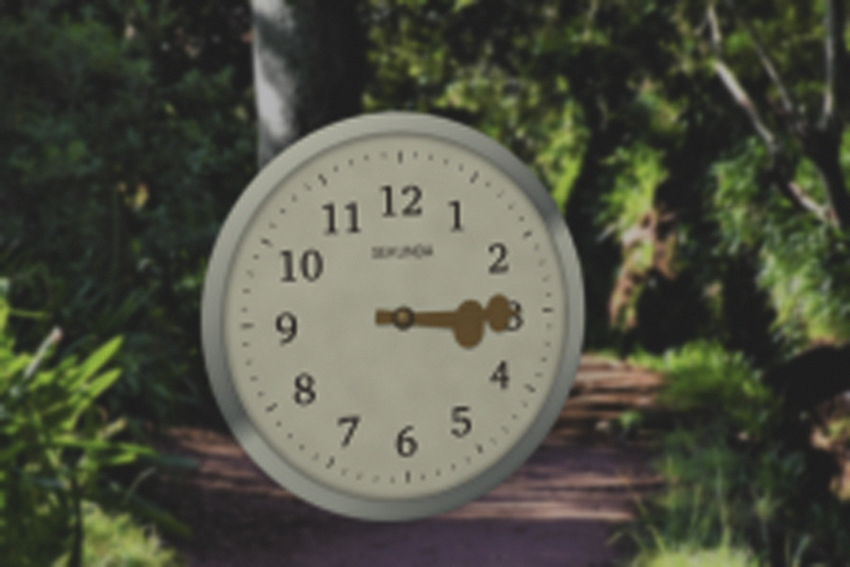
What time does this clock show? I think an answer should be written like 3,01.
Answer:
3,15
